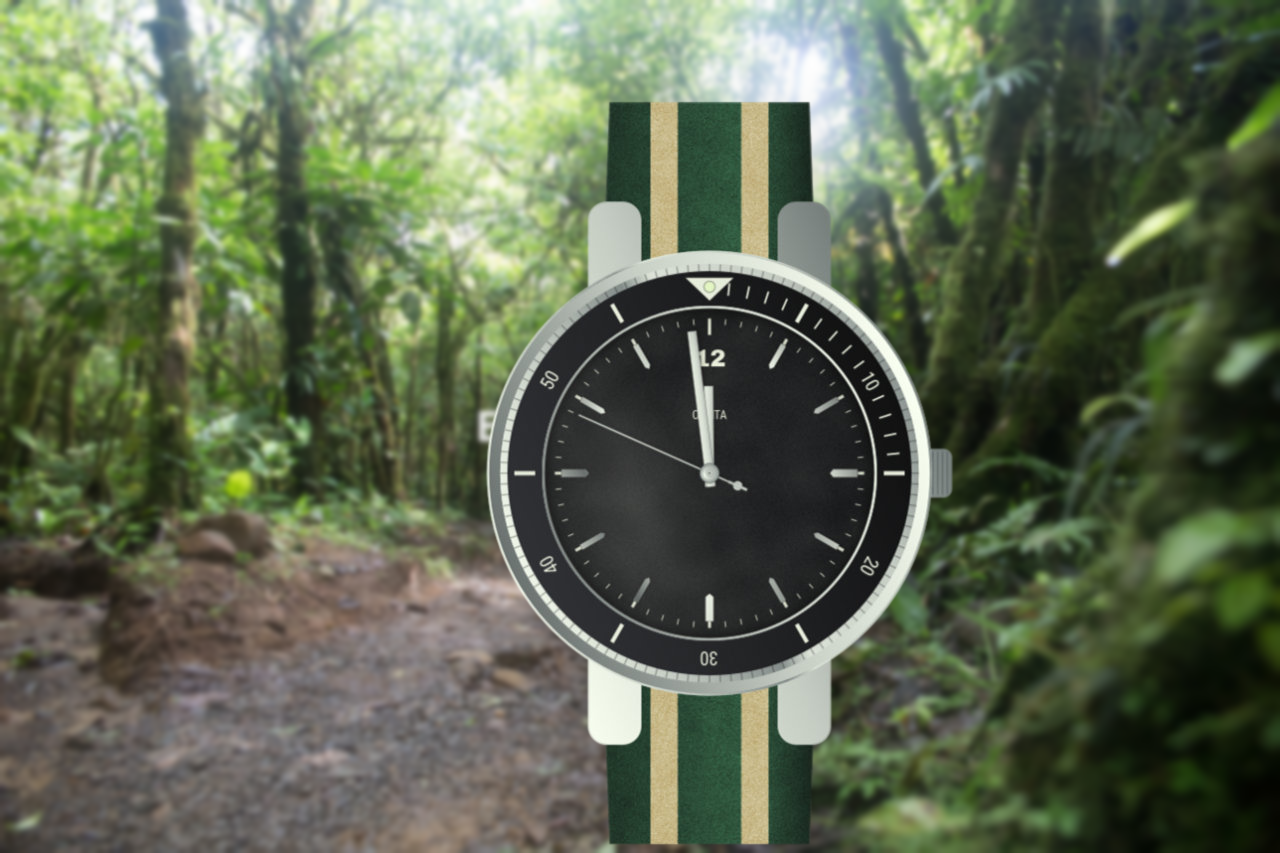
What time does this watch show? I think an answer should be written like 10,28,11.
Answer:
11,58,49
